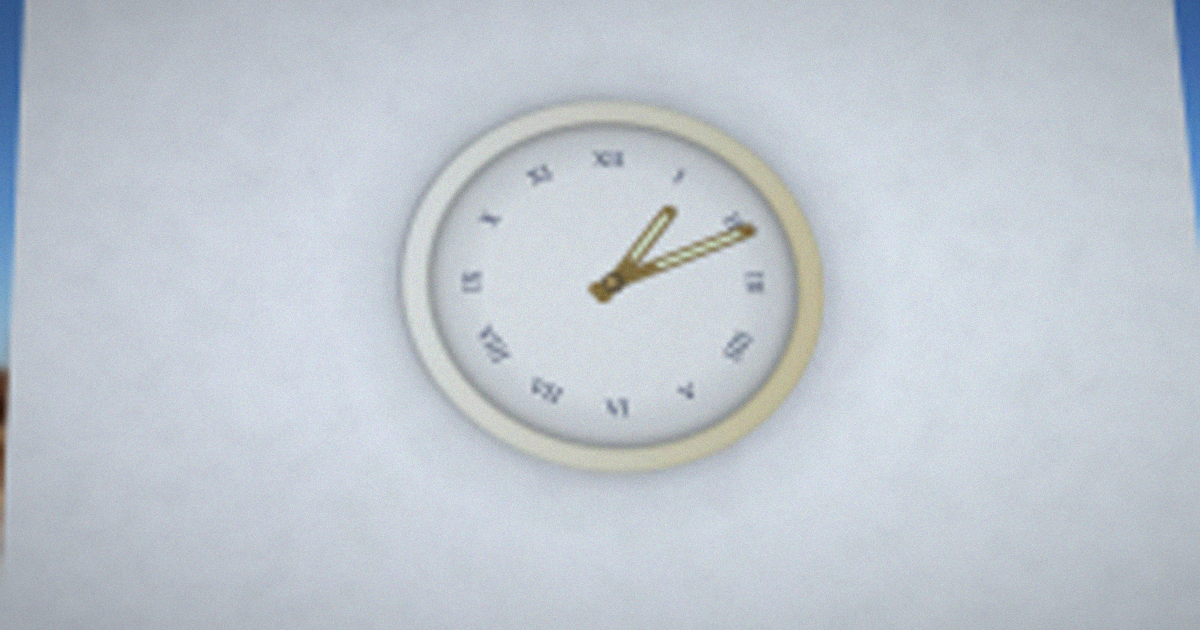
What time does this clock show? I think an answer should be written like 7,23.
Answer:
1,11
